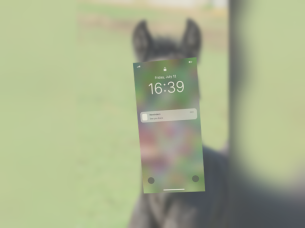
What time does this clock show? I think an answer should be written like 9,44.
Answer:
16,39
